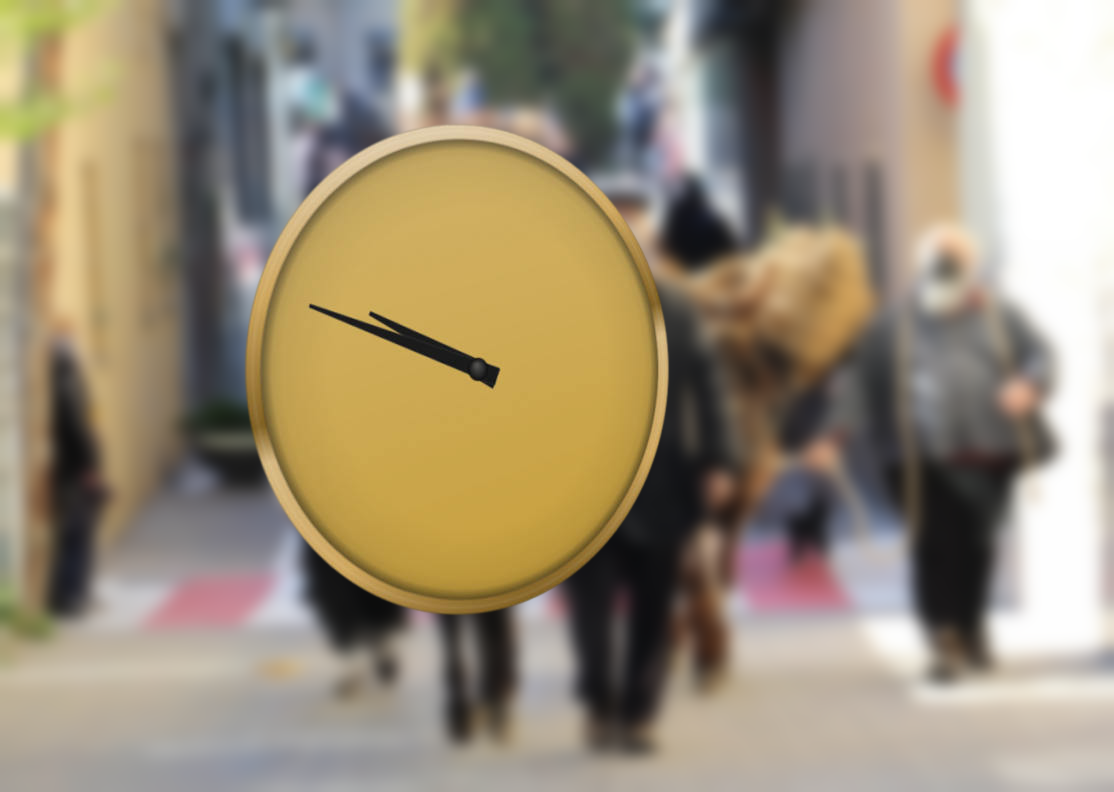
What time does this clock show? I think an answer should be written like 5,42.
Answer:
9,48
